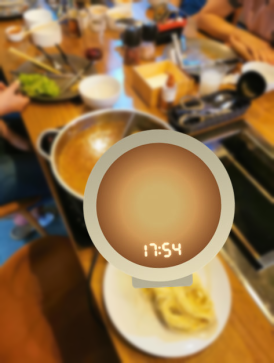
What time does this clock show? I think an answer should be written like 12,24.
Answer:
17,54
